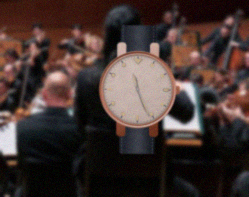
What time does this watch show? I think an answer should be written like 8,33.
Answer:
11,26
